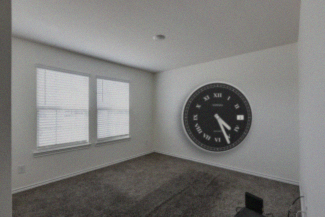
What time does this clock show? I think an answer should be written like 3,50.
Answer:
4,26
